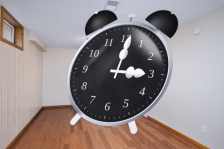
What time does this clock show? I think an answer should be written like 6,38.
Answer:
3,01
